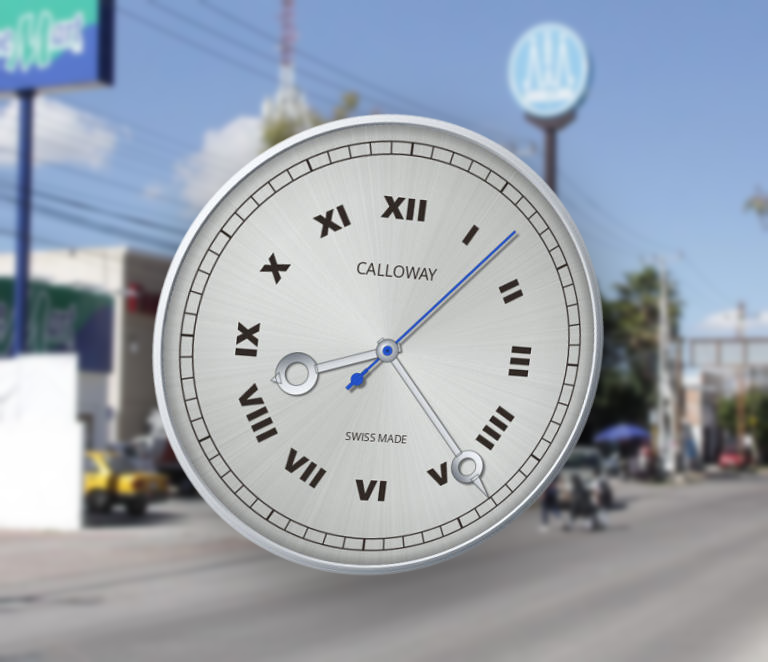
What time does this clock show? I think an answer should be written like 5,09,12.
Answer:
8,23,07
